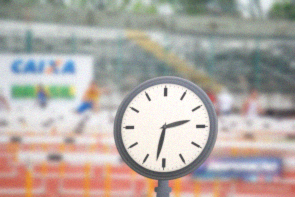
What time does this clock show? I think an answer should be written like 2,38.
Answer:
2,32
